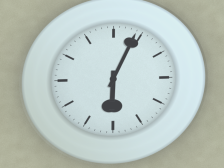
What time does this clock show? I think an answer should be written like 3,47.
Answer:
6,04
